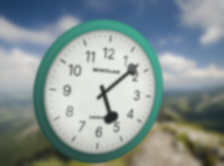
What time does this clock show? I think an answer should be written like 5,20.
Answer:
5,08
